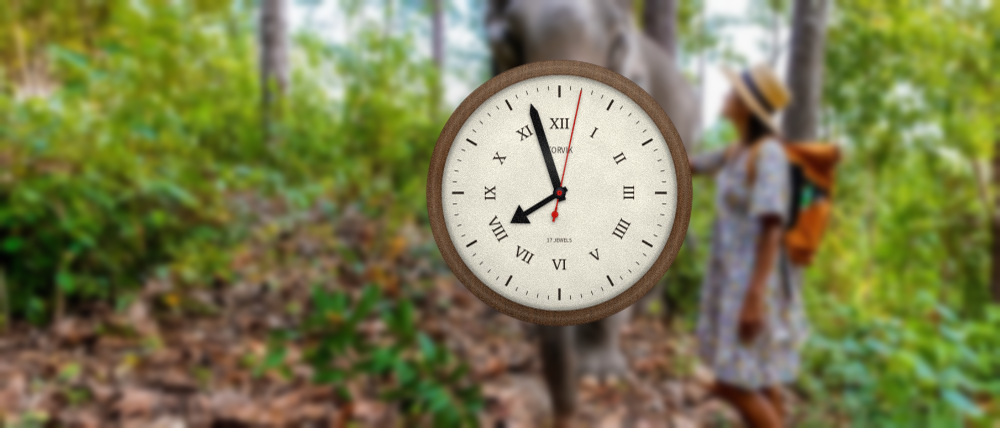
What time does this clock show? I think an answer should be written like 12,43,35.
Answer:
7,57,02
